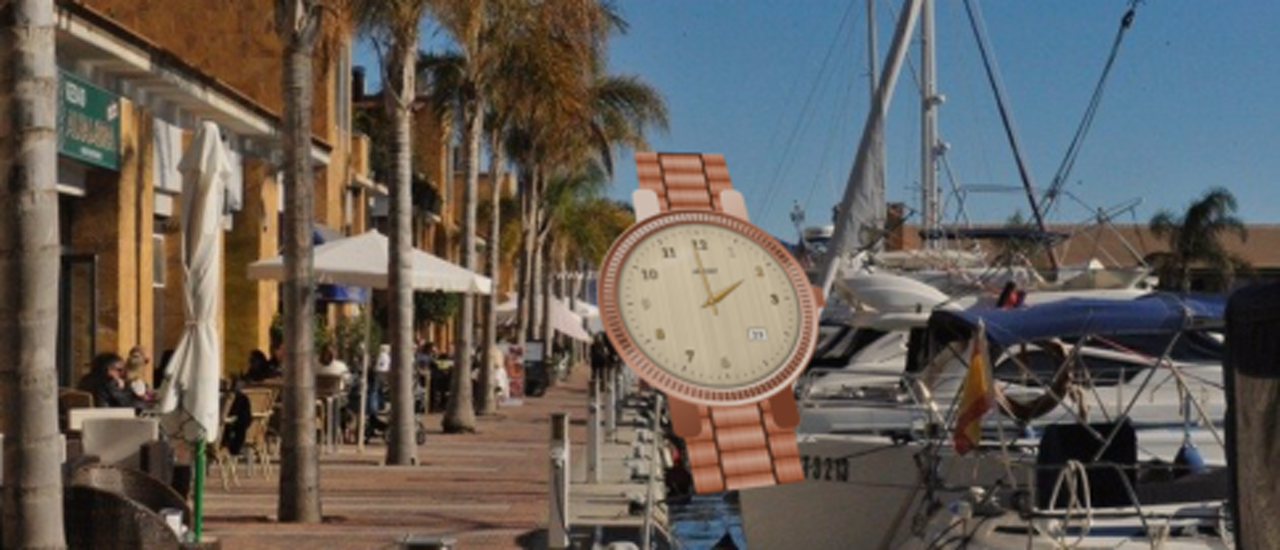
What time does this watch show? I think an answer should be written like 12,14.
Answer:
1,59
